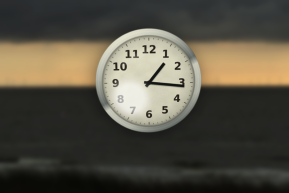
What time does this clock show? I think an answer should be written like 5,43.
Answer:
1,16
